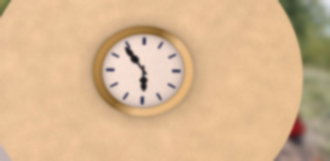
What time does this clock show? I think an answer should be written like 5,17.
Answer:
5,54
